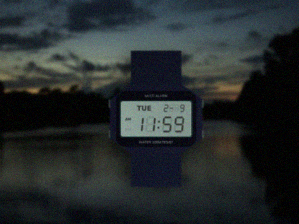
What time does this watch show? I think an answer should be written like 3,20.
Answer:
11,59
